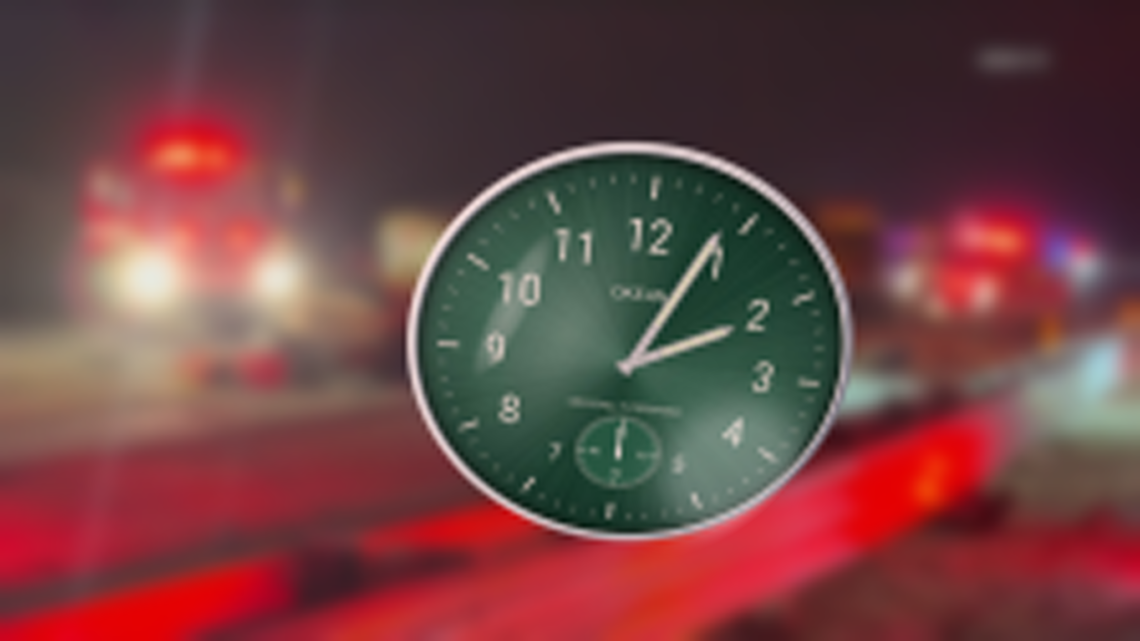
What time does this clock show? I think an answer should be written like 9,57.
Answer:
2,04
